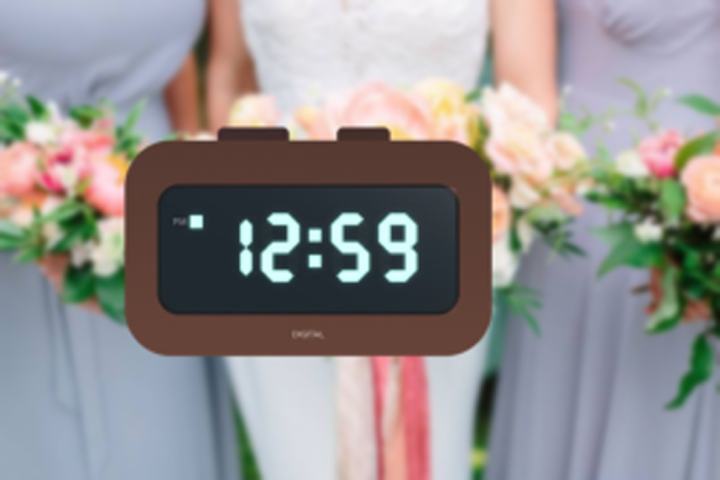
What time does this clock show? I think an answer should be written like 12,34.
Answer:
12,59
